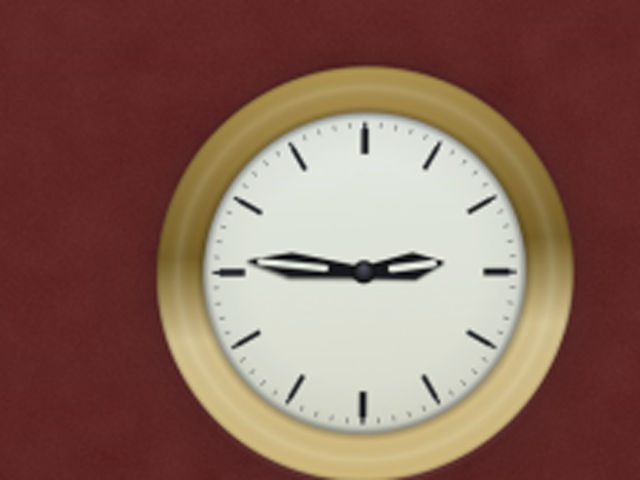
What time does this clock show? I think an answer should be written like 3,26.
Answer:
2,46
